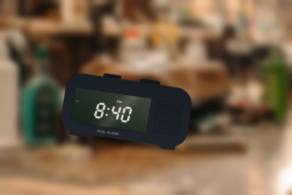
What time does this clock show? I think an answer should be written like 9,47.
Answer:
8,40
